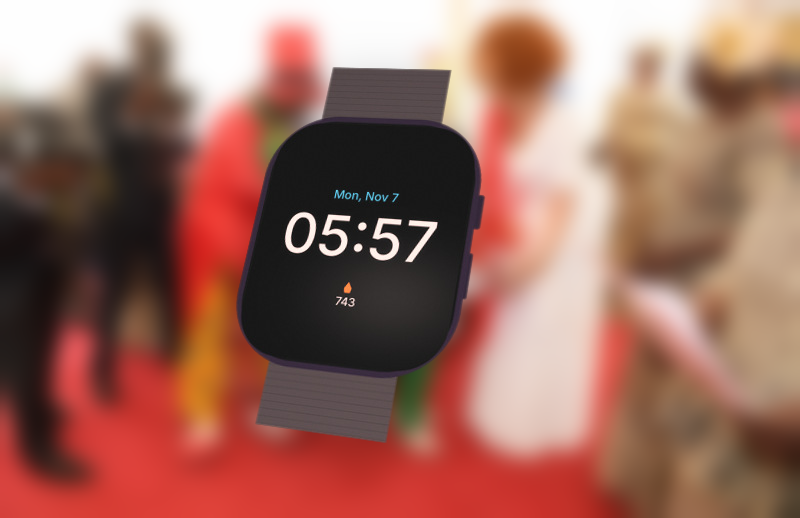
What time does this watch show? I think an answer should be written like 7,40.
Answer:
5,57
